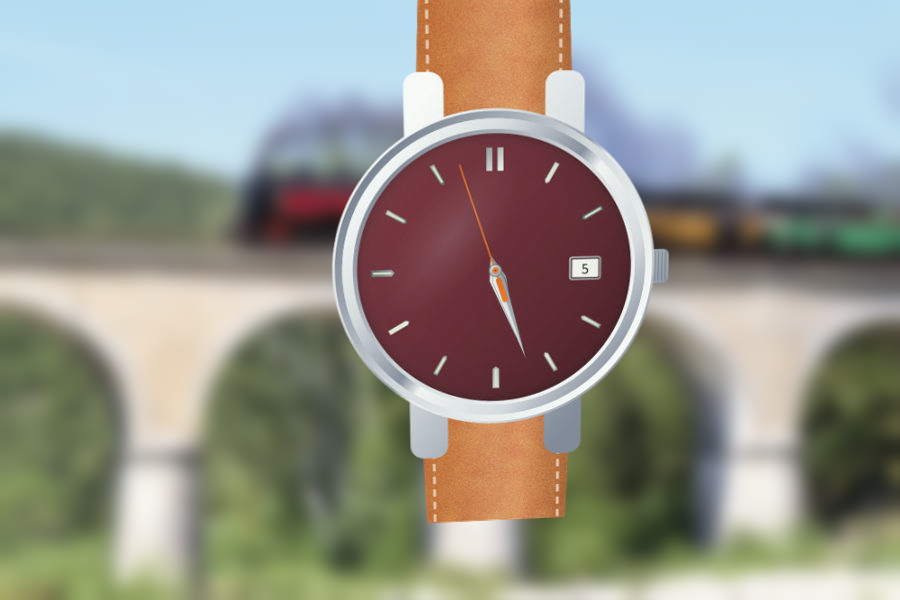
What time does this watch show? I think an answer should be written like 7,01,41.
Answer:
5,26,57
